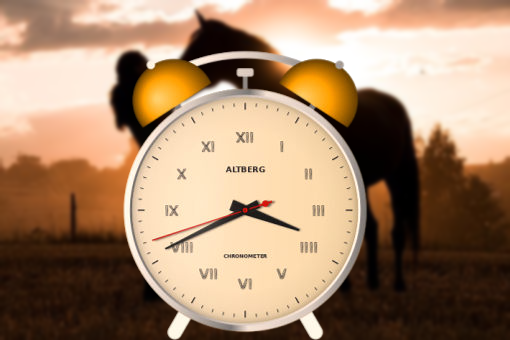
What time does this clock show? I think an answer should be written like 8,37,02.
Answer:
3,40,42
